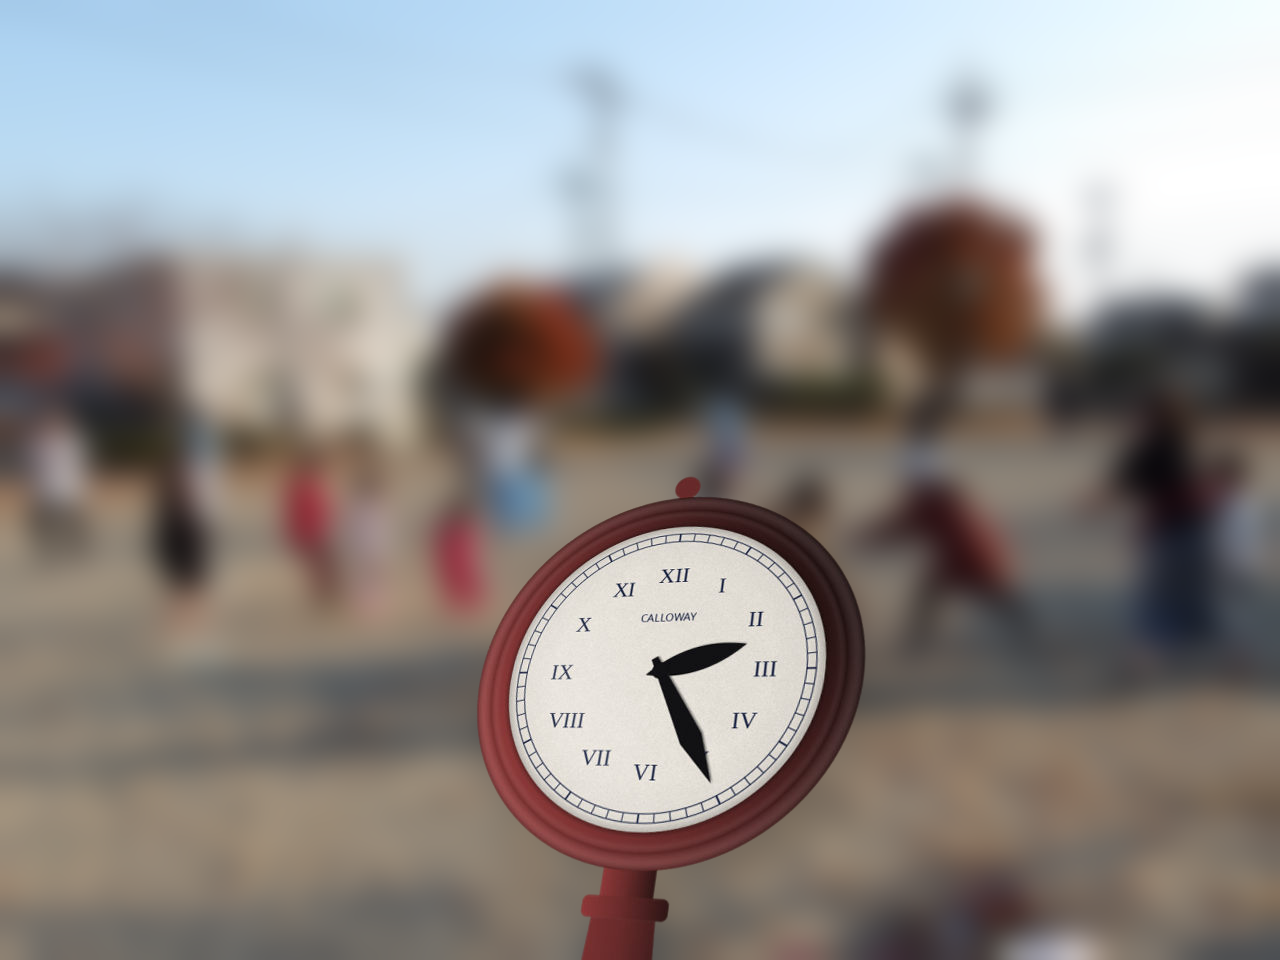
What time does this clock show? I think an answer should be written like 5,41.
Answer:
2,25
